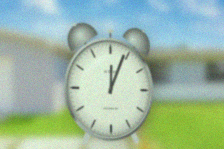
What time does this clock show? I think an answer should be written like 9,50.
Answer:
12,04
